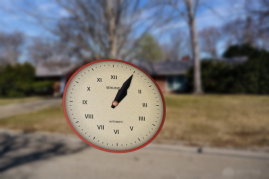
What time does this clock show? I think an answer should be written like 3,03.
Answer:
1,05
